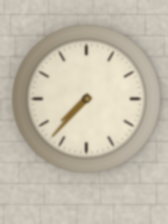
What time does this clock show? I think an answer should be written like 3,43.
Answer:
7,37
